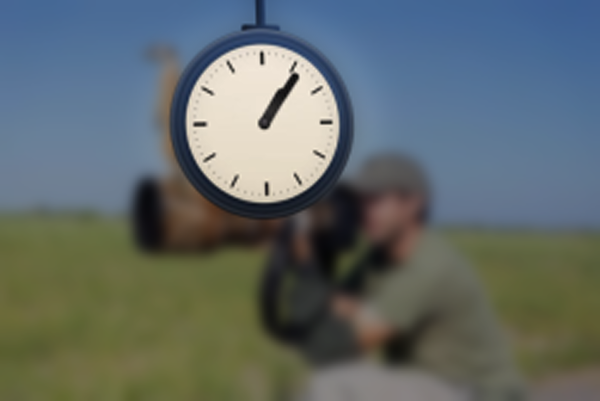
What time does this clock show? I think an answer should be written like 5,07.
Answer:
1,06
